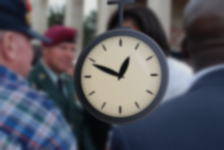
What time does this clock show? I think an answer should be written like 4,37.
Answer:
12,49
